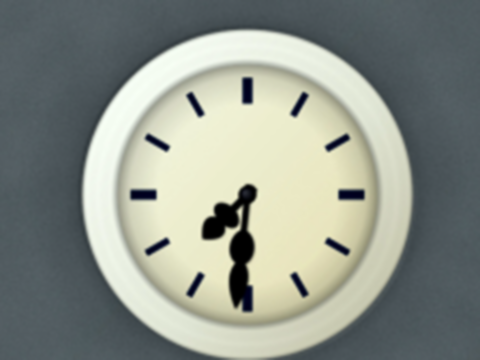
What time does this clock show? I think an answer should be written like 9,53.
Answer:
7,31
